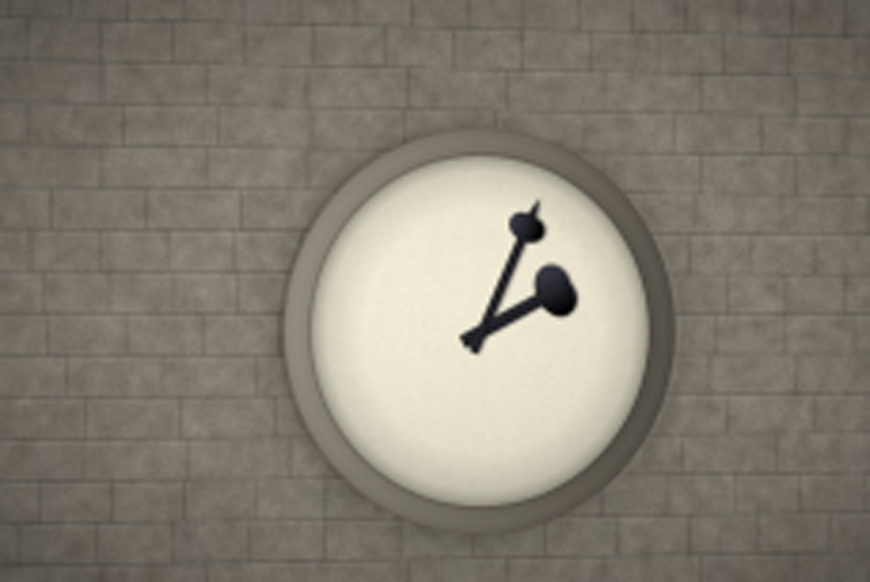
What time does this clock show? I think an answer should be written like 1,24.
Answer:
2,04
